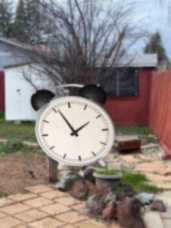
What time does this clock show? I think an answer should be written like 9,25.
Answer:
1,56
